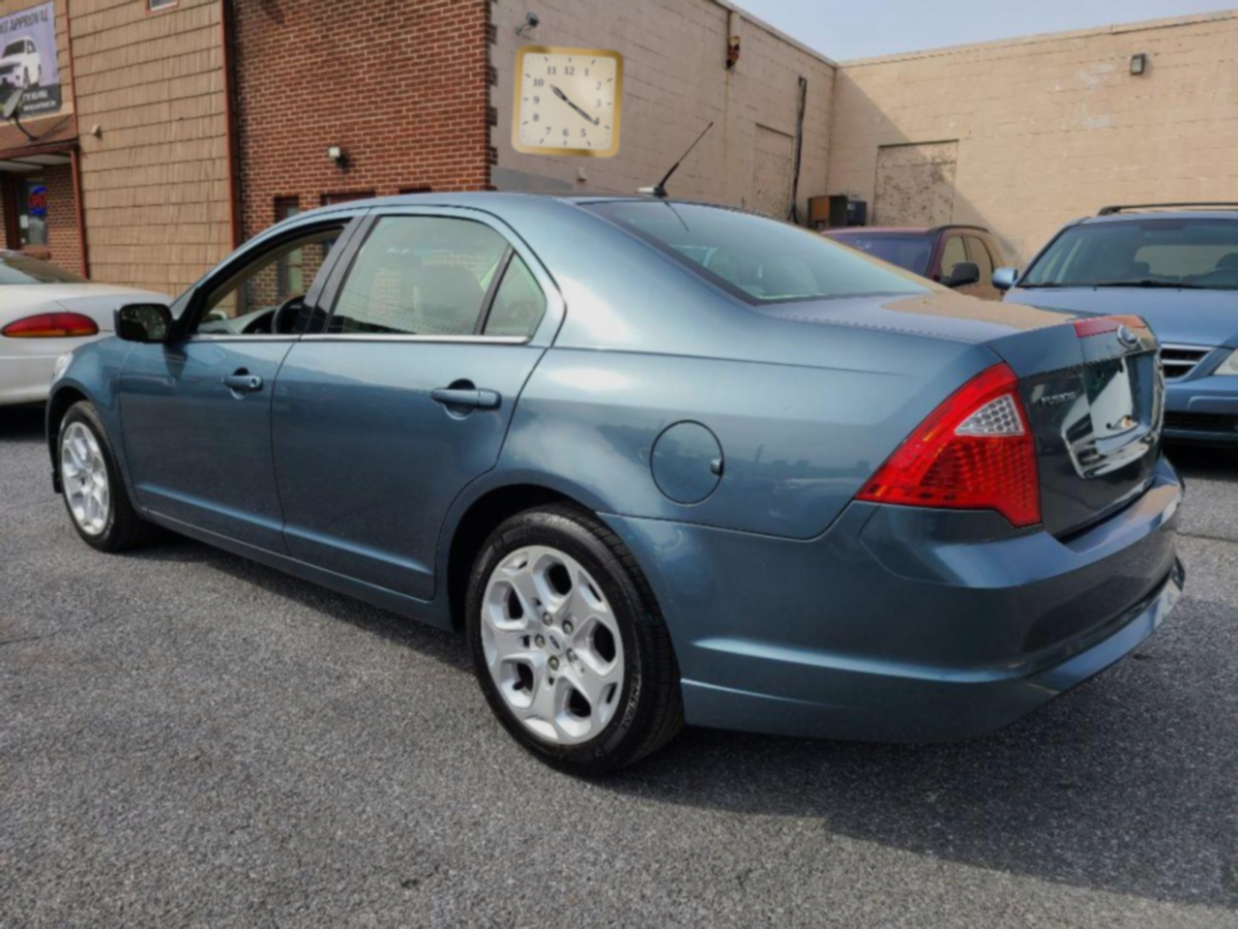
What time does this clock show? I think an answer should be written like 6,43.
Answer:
10,21
